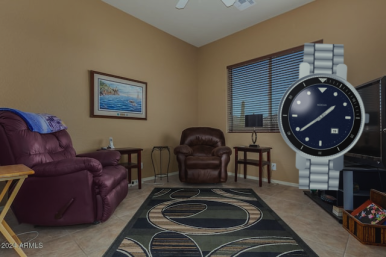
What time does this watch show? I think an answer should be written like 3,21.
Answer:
1,39
